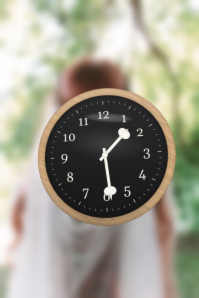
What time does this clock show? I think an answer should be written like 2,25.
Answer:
1,29
